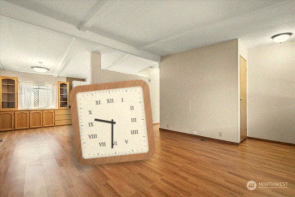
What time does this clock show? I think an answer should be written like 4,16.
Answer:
9,31
